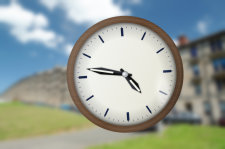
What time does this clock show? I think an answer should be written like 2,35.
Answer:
4,47
